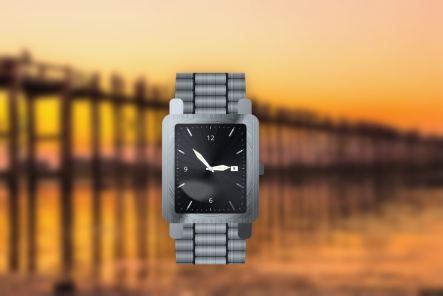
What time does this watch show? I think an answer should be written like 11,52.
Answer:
2,53
